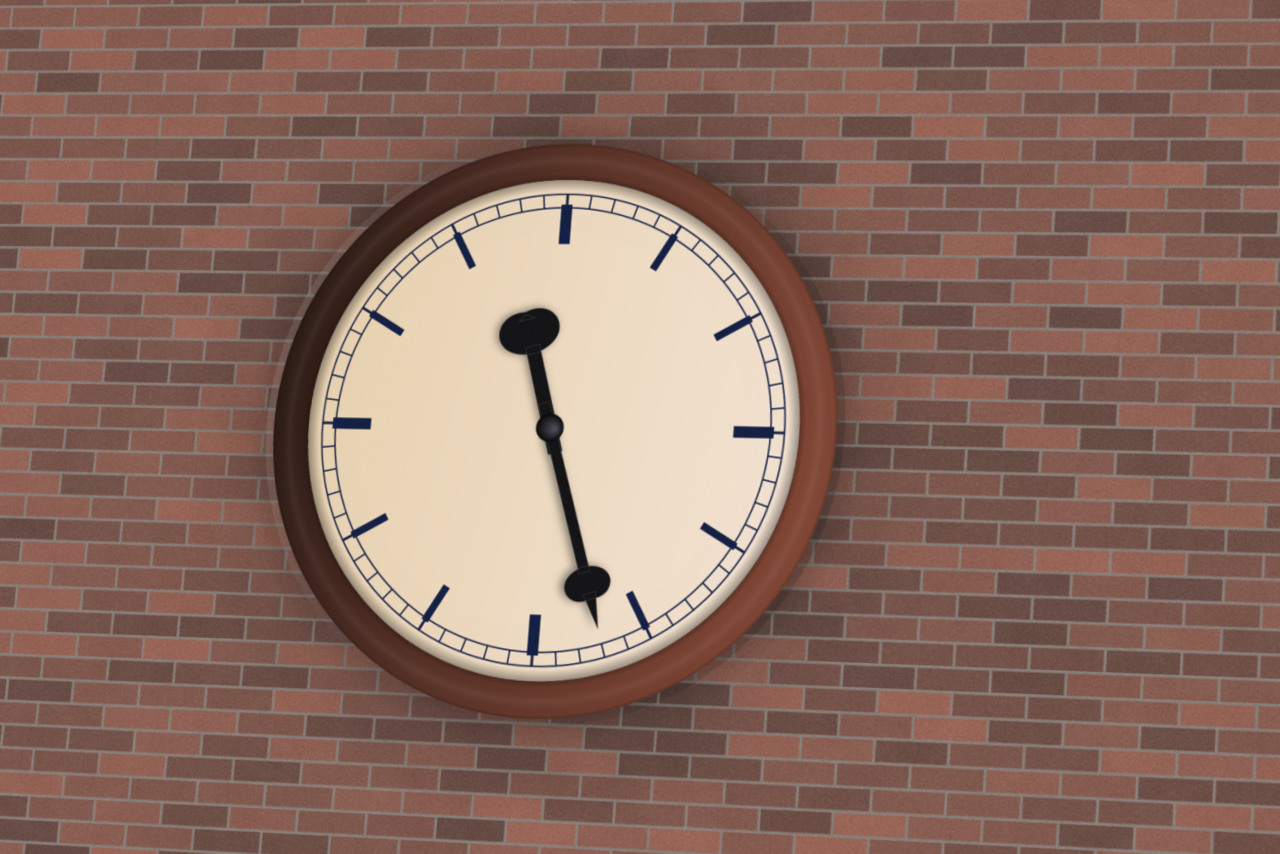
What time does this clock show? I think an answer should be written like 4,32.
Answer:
11,27
